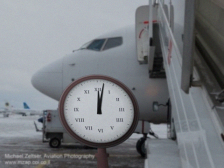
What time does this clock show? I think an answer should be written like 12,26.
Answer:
12,02
